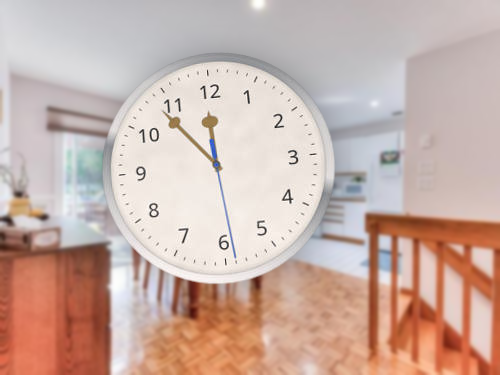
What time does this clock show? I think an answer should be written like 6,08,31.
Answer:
11,53,29
